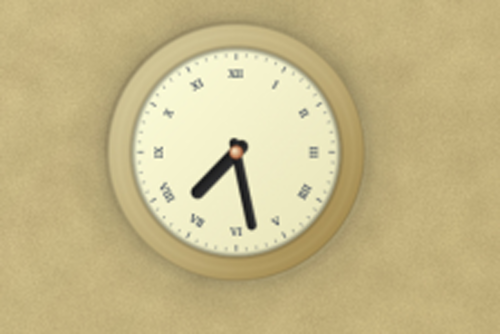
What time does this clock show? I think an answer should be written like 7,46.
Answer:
7,28
